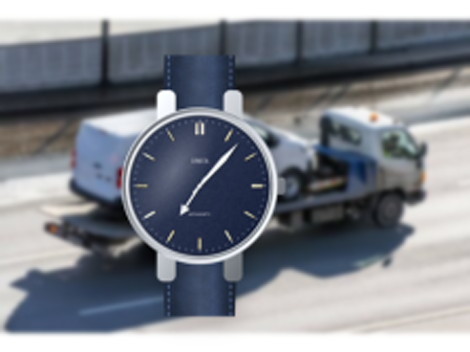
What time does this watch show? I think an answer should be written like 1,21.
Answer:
7,07
